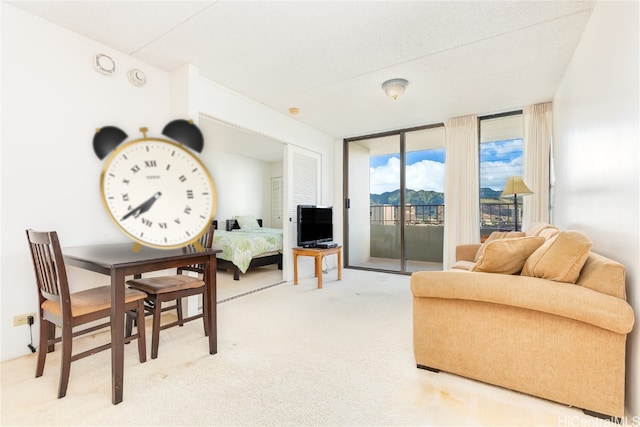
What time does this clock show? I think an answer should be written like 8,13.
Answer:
7,40
